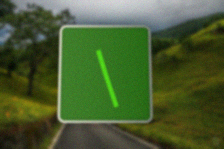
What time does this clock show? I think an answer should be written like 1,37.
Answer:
11,27
